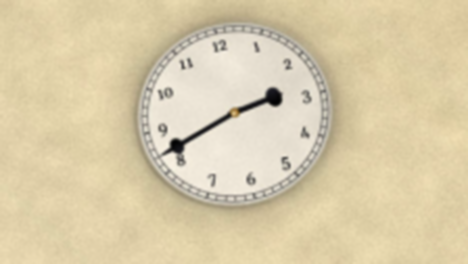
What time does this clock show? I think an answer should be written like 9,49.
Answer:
2,42
